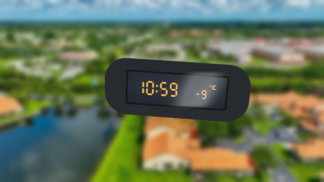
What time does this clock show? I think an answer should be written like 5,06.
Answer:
10,59
